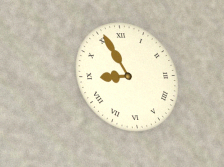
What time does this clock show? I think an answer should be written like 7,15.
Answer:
8,56
